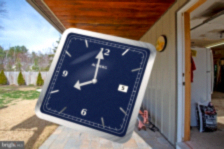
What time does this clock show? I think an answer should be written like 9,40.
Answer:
7,59
